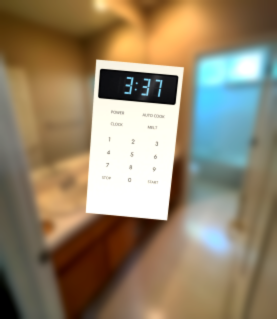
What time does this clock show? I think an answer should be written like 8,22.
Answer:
3,37
